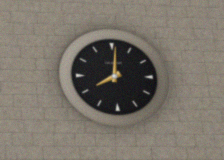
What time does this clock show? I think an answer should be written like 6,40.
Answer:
8,01
